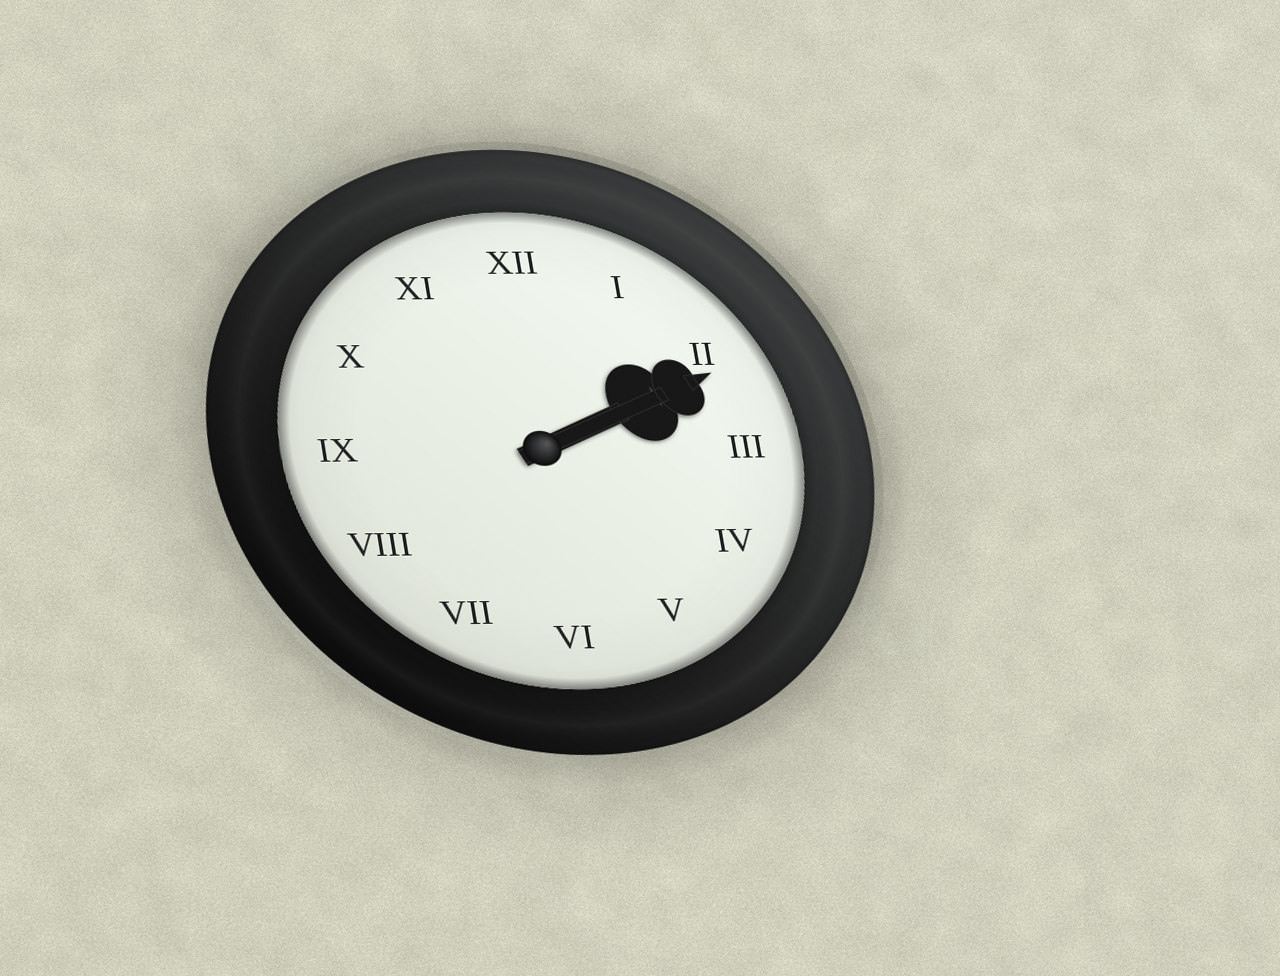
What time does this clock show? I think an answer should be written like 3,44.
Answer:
2,11
